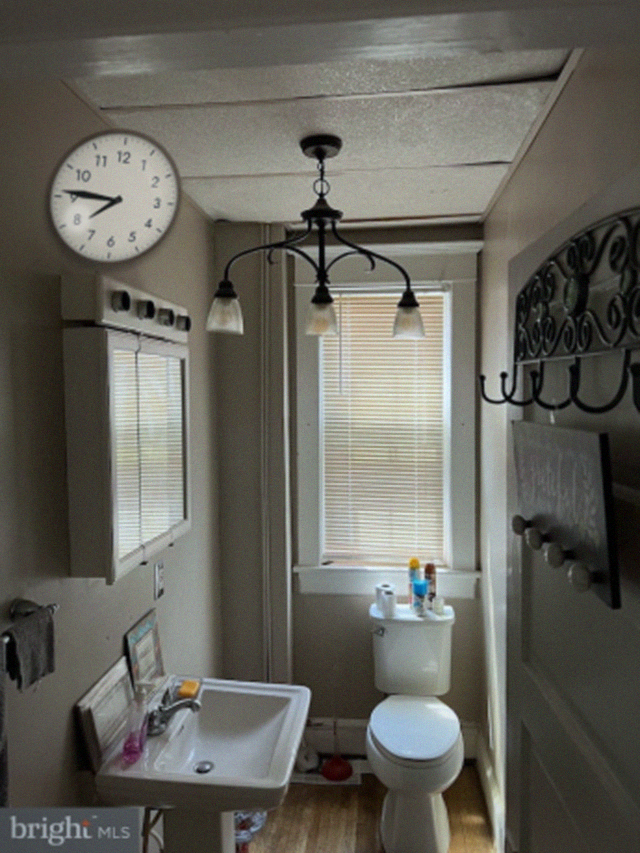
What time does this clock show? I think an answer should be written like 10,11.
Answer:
7,46
